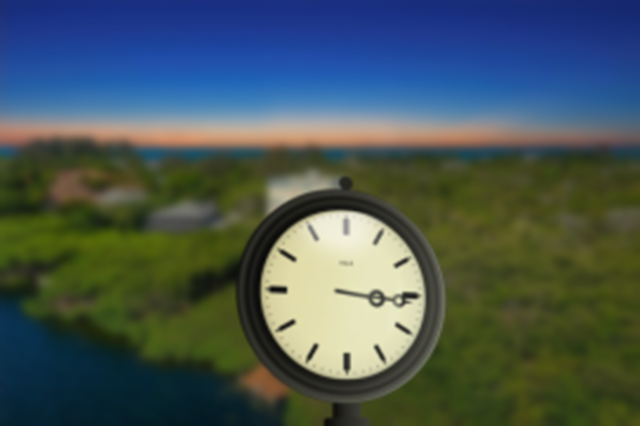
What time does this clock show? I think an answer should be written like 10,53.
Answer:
3,16
